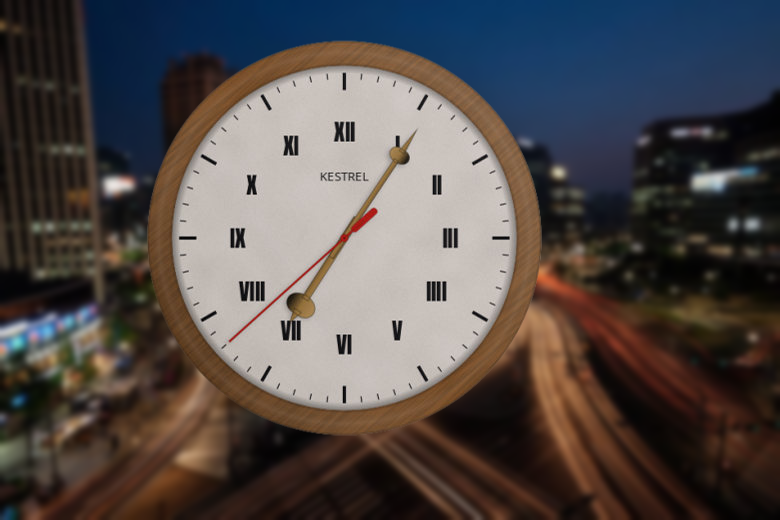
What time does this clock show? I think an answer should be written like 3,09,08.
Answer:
7,05,38
